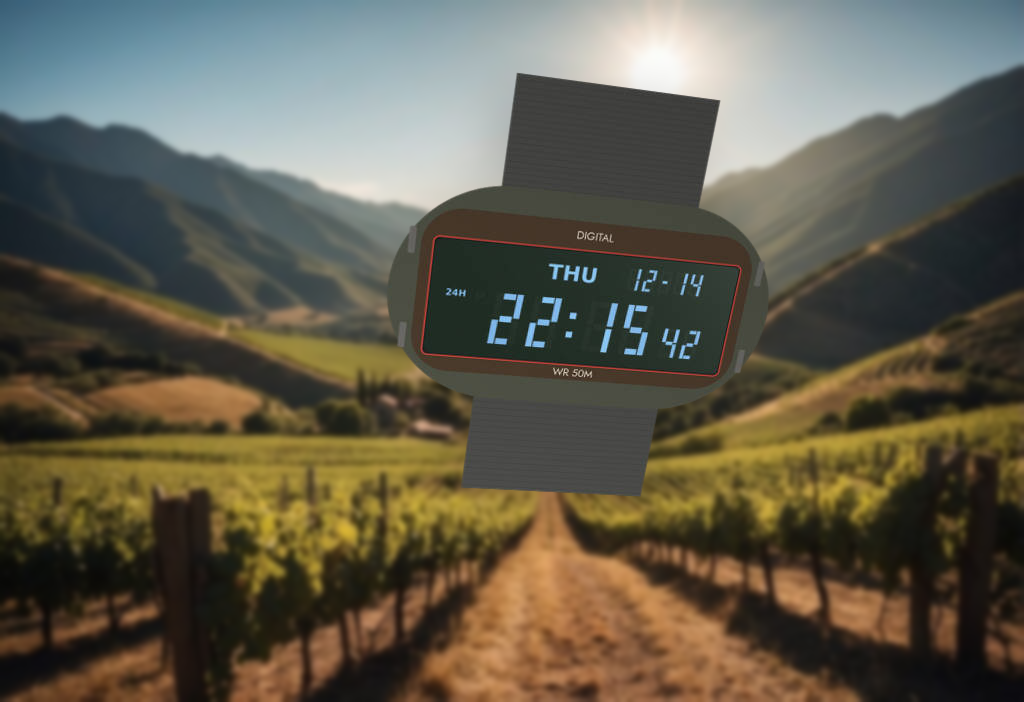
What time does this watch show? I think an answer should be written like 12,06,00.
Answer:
22,15,42
